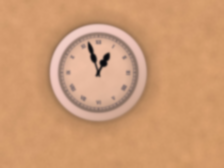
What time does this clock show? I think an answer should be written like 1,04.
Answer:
12,57
